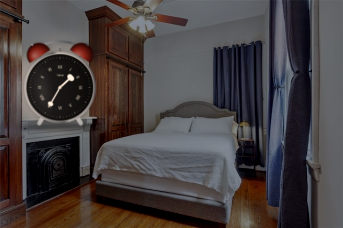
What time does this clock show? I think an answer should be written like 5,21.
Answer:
1,35
